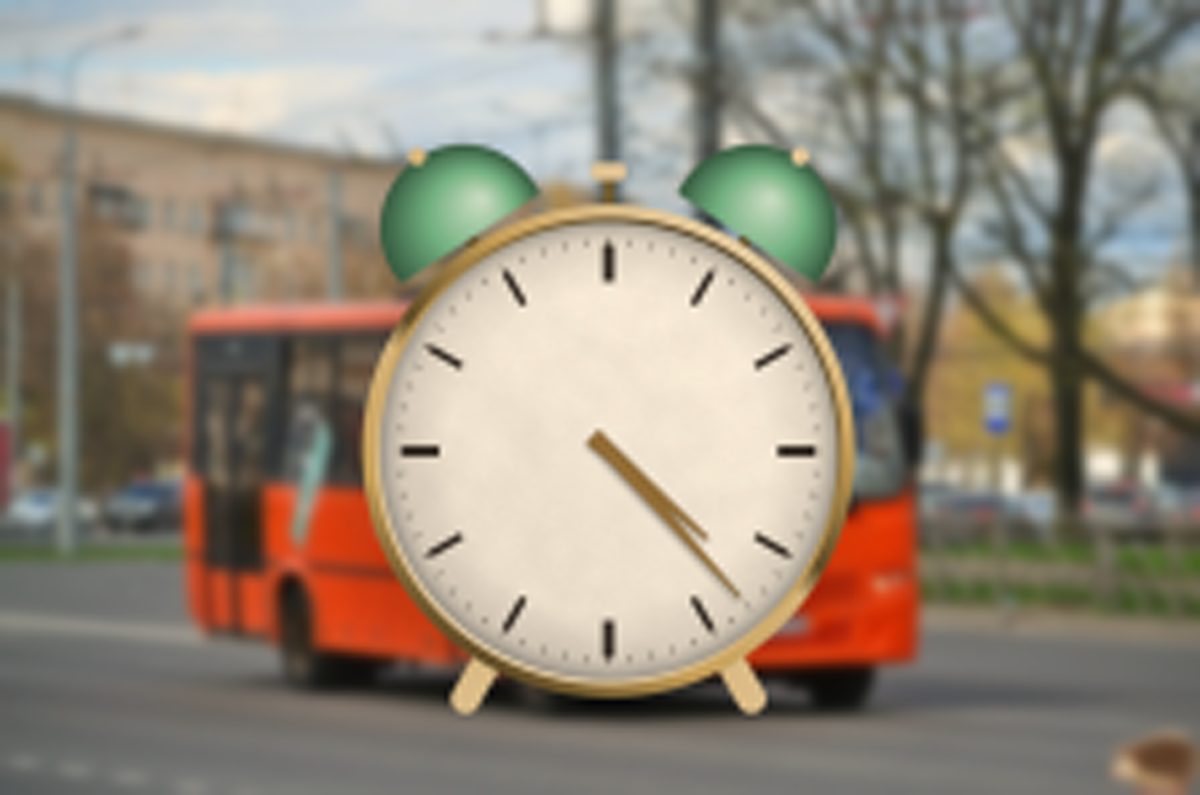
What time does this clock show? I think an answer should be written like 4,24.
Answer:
4,23
